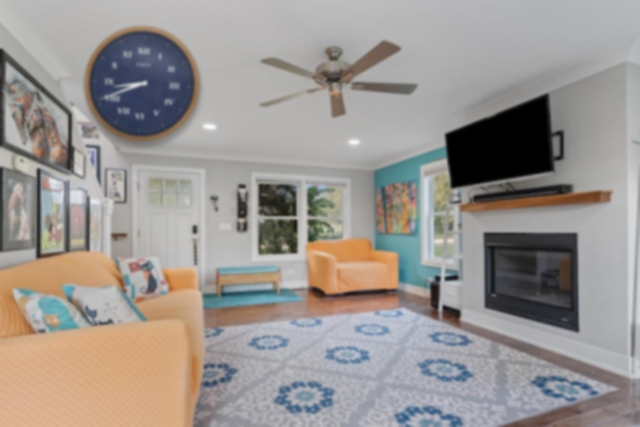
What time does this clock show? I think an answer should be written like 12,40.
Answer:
8,41
